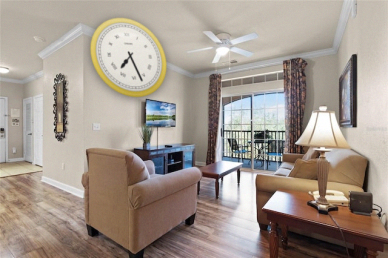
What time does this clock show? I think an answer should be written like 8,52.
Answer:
7,27
